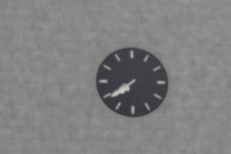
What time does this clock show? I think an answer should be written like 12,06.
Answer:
7,39
